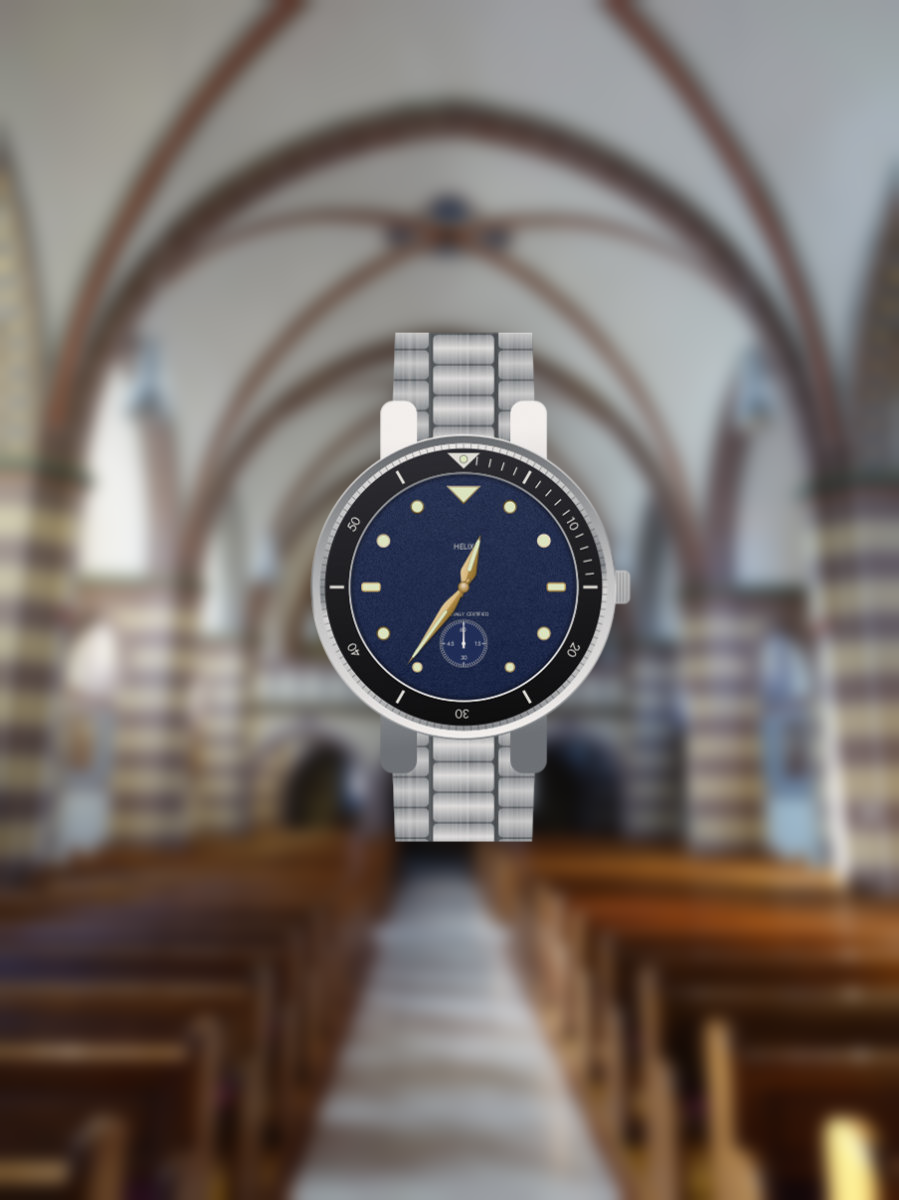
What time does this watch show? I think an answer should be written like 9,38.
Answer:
12,36
